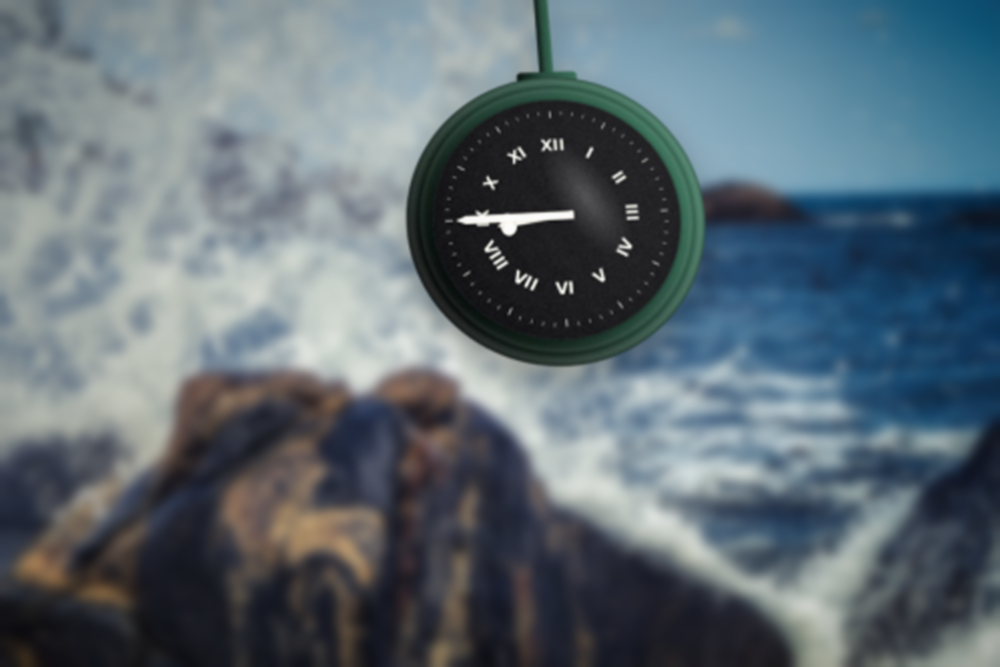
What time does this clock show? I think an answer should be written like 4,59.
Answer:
8,45
